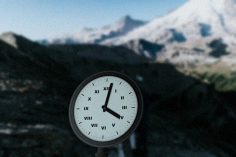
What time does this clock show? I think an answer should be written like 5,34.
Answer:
4,02
